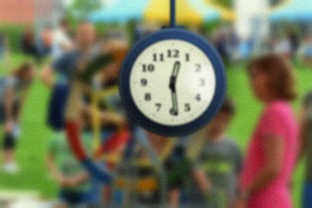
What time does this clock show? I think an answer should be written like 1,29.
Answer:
12,29
